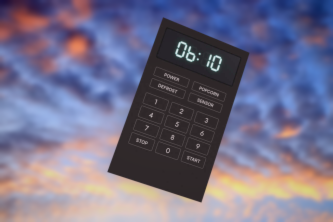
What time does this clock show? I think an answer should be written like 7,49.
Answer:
6,10
